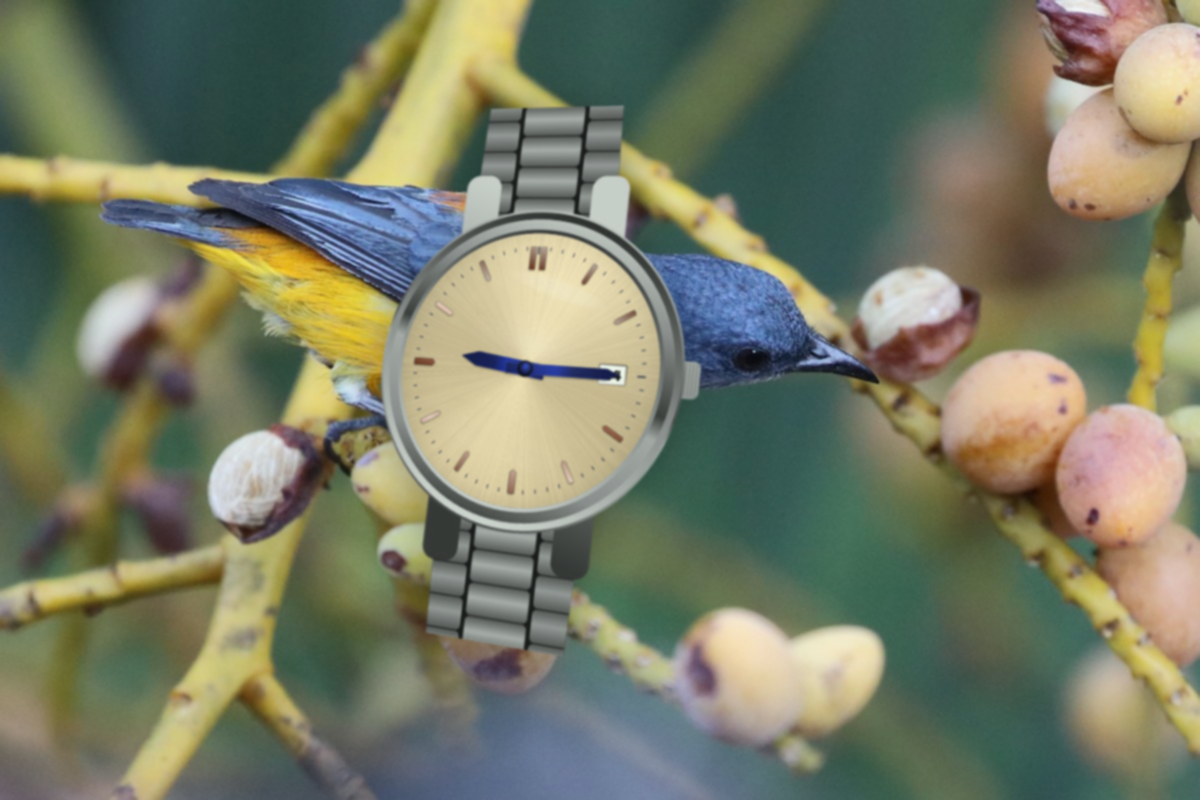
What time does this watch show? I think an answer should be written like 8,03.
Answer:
9,15
